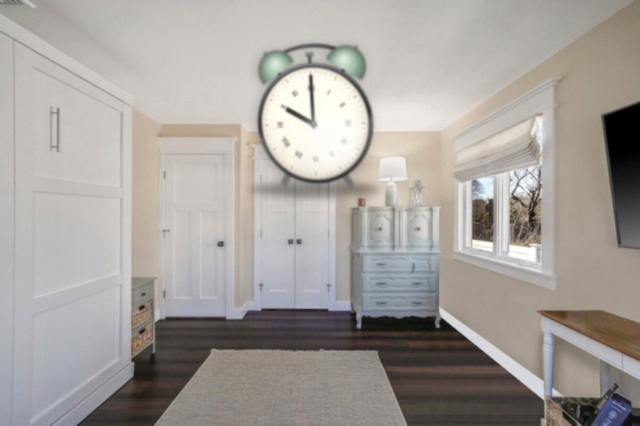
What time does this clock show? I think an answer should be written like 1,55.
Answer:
10,00
